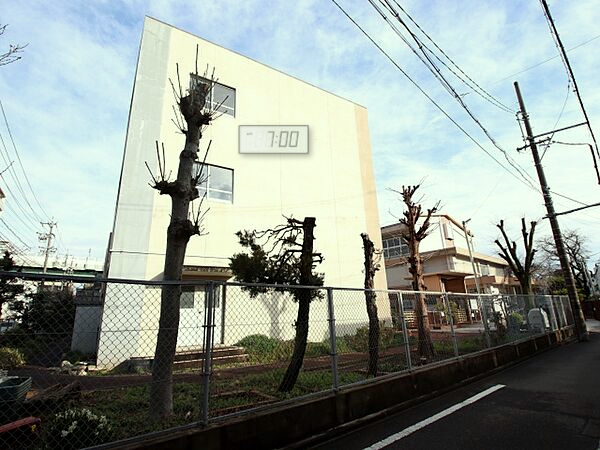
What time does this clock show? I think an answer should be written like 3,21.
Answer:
7,00
